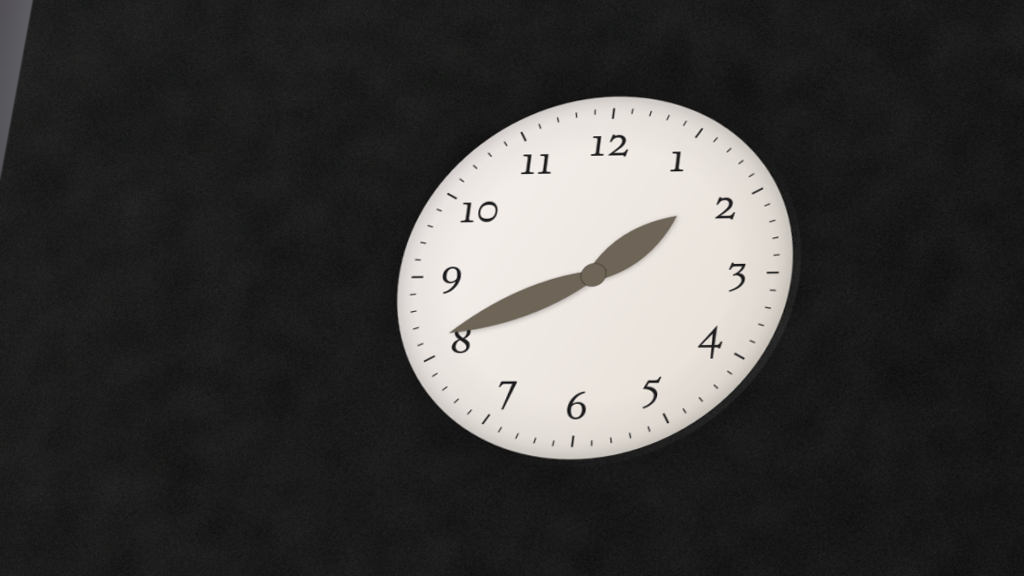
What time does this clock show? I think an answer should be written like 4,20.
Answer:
1,41
